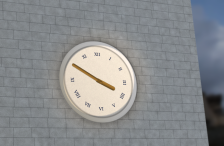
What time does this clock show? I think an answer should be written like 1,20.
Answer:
3,50
